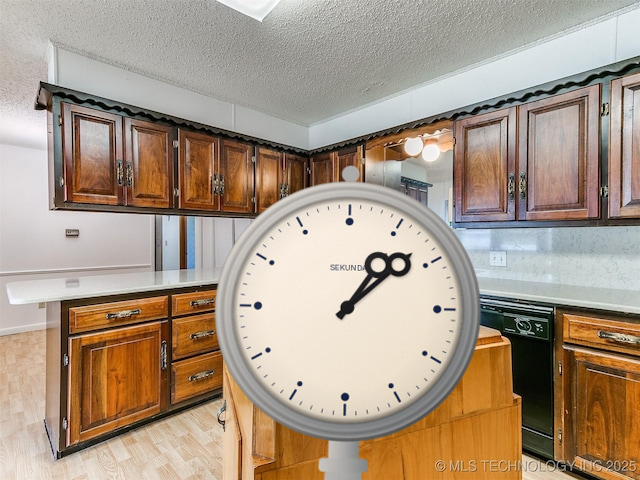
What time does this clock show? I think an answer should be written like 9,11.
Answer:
1,08
